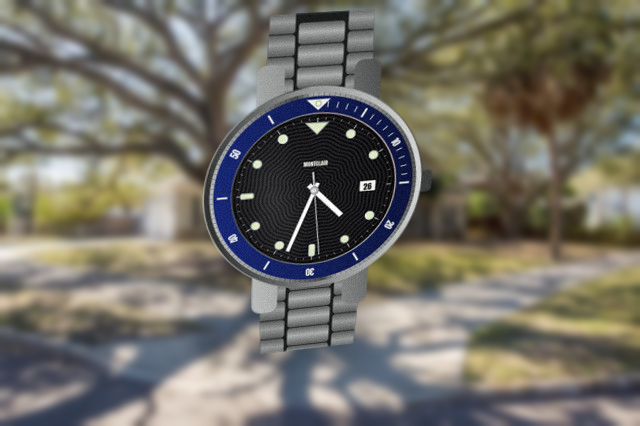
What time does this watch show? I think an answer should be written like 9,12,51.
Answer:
4,33,29
